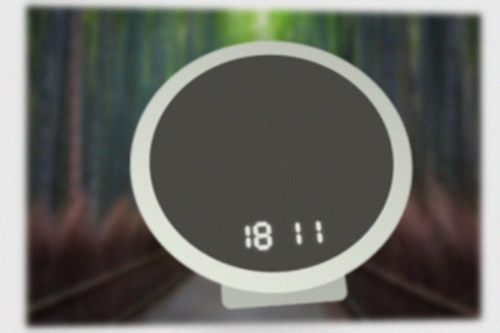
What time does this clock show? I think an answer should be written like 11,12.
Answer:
18,11
